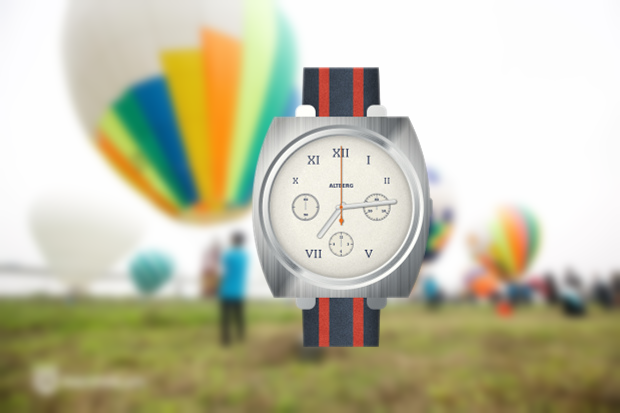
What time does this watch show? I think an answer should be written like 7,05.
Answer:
7,14
